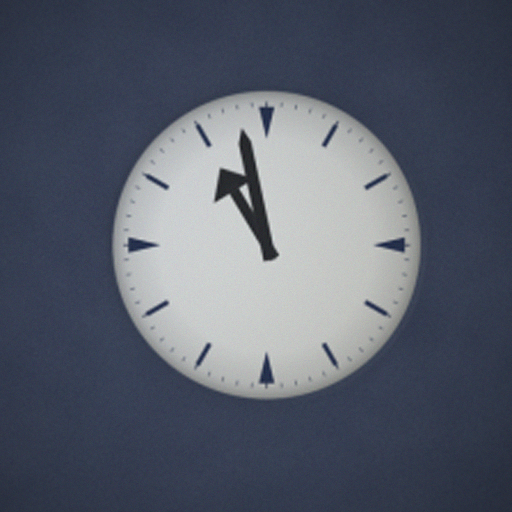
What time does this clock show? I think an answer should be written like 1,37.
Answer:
10,58
